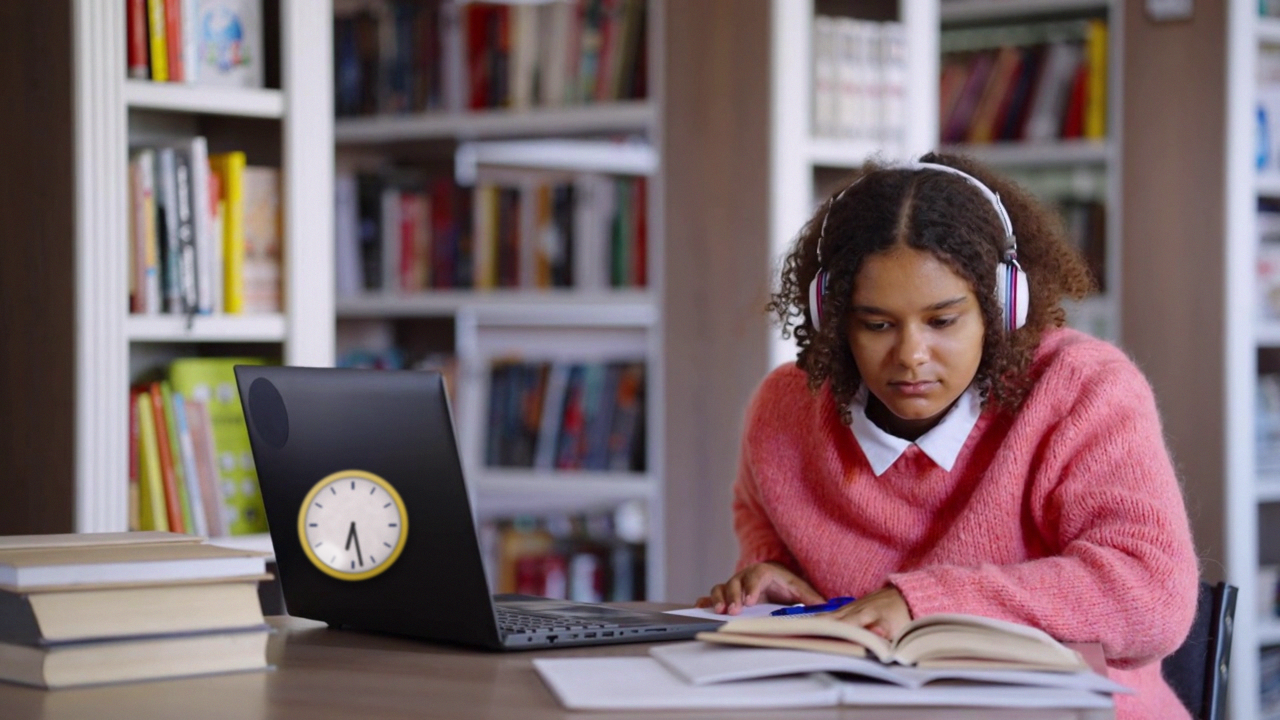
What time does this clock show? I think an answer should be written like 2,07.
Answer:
6,28
